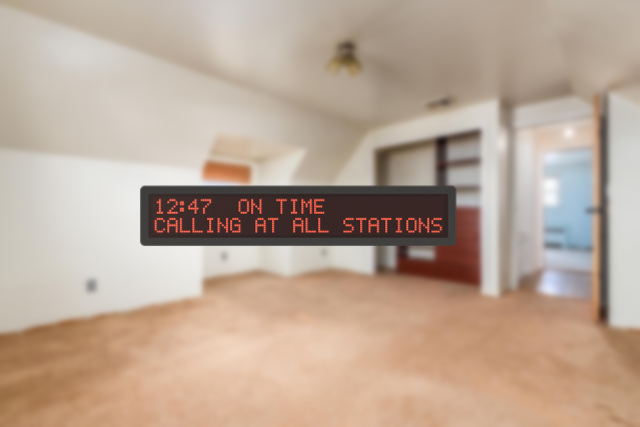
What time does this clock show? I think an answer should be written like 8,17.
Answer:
12,47
